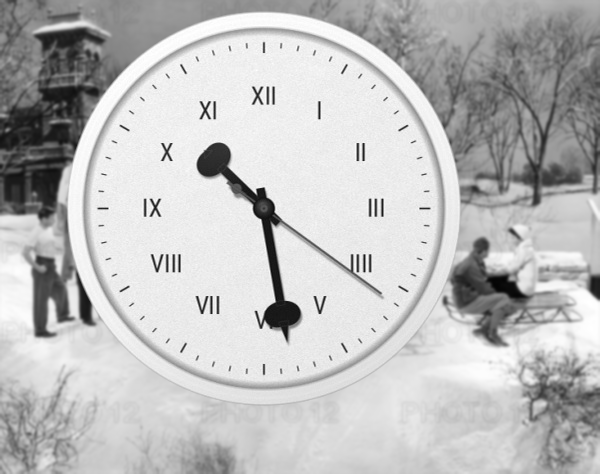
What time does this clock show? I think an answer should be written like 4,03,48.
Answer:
10,28,21
